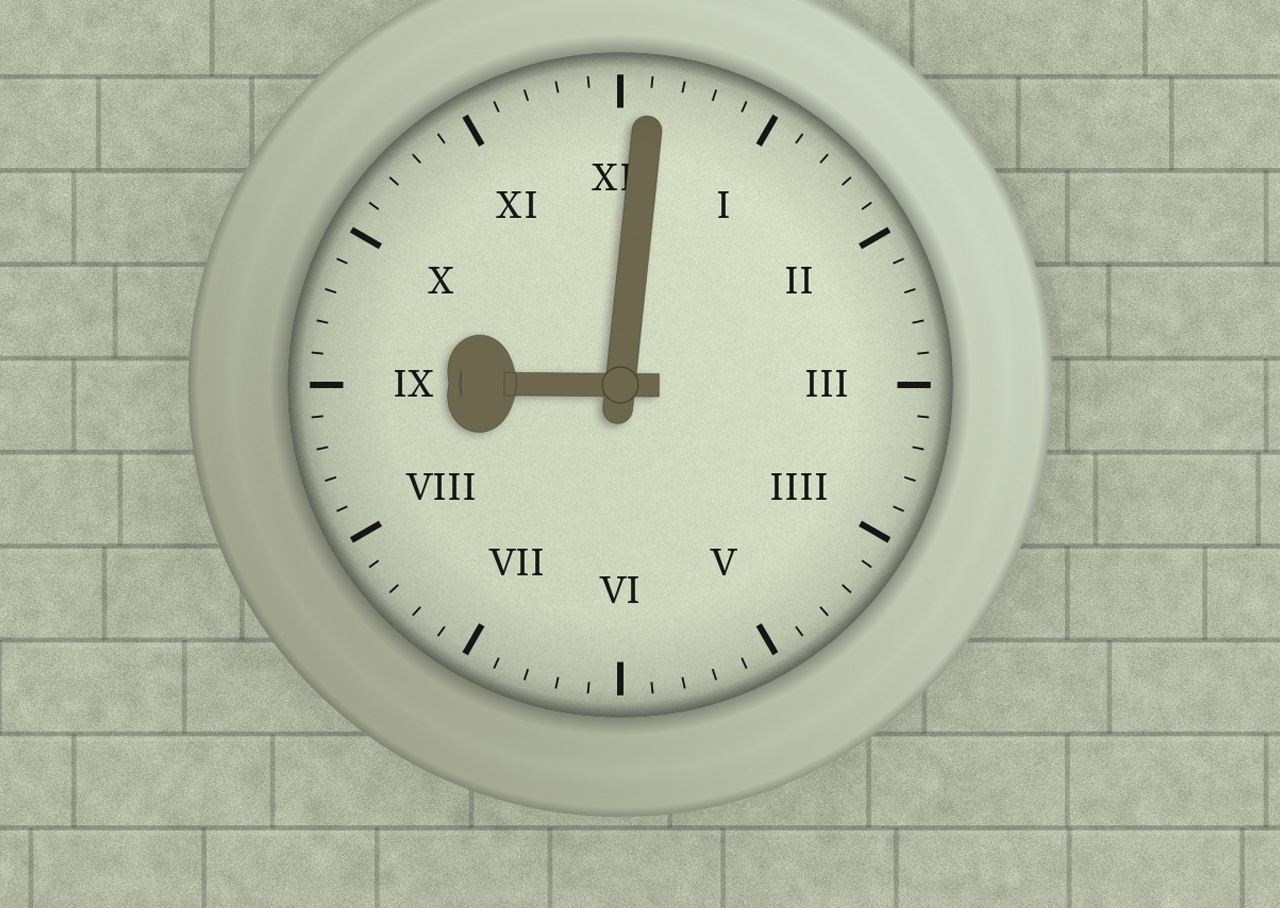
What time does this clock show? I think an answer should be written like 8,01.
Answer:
9,01
